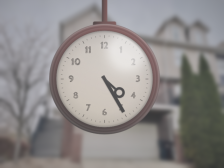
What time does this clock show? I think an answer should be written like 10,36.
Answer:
4,25
